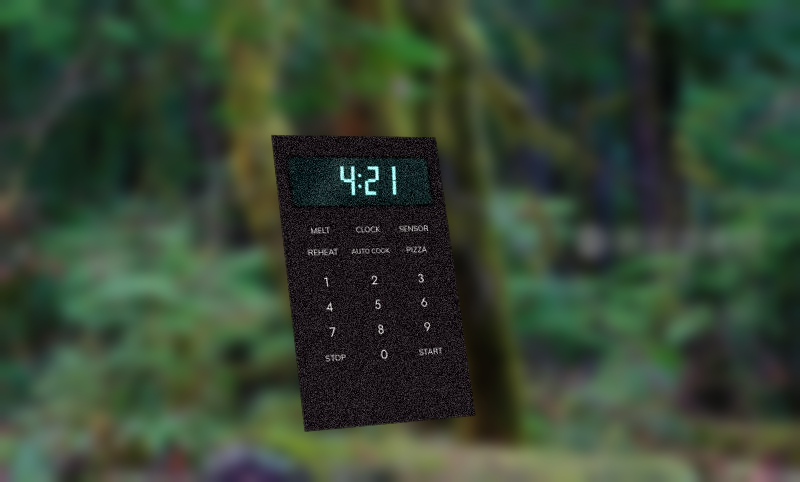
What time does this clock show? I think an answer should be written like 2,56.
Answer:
4,21
